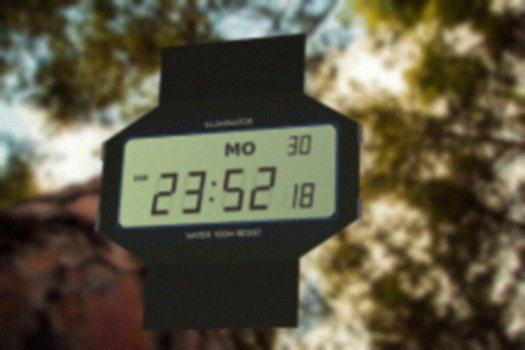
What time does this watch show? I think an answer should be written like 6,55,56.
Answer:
23,52,18
